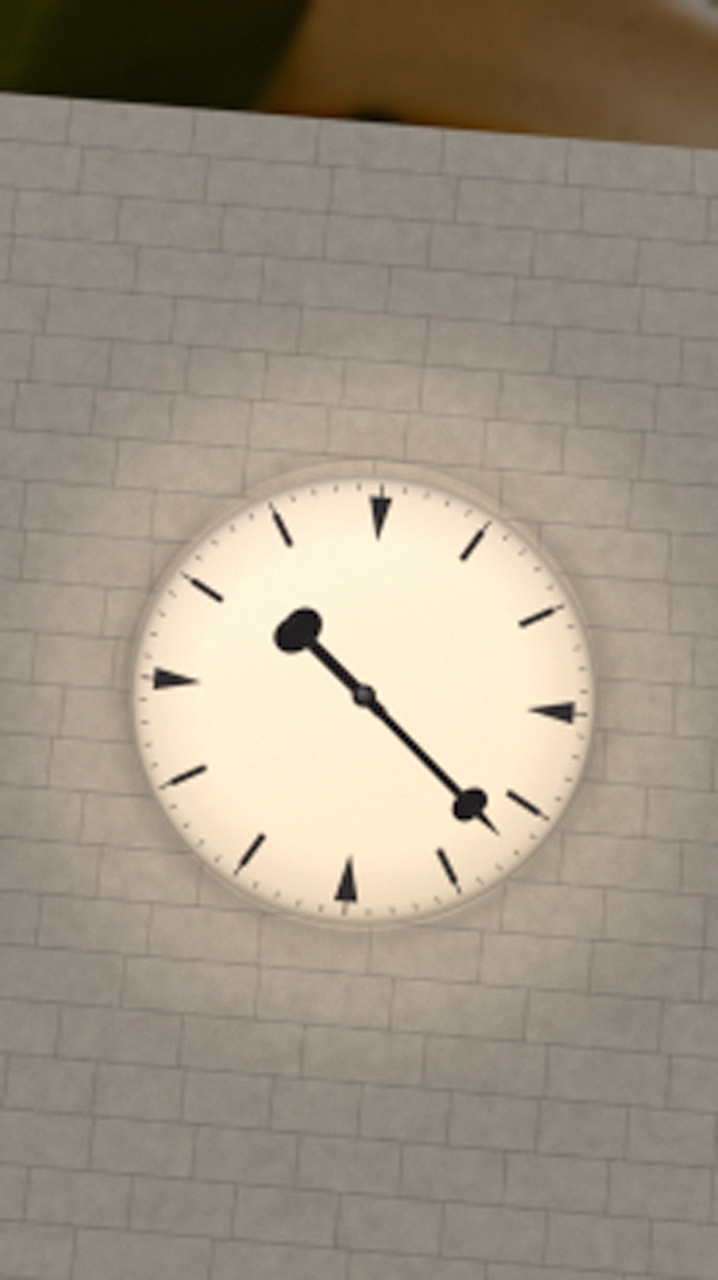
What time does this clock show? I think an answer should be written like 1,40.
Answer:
10,22
